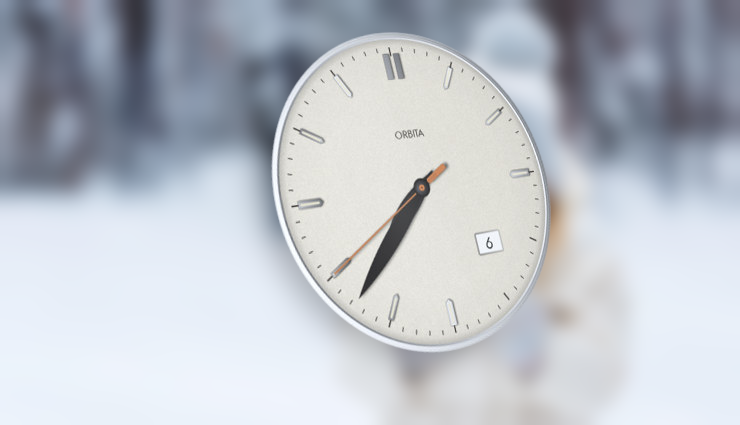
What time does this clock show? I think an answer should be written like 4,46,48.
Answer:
7,37,40
